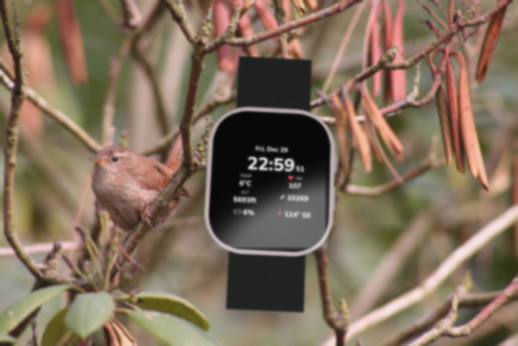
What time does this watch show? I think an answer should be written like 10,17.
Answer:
22,59
